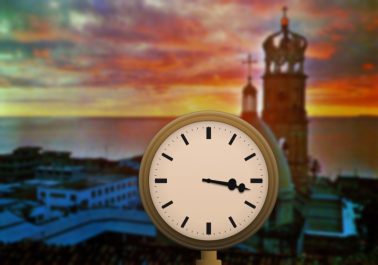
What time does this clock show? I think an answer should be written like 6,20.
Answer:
3,17
